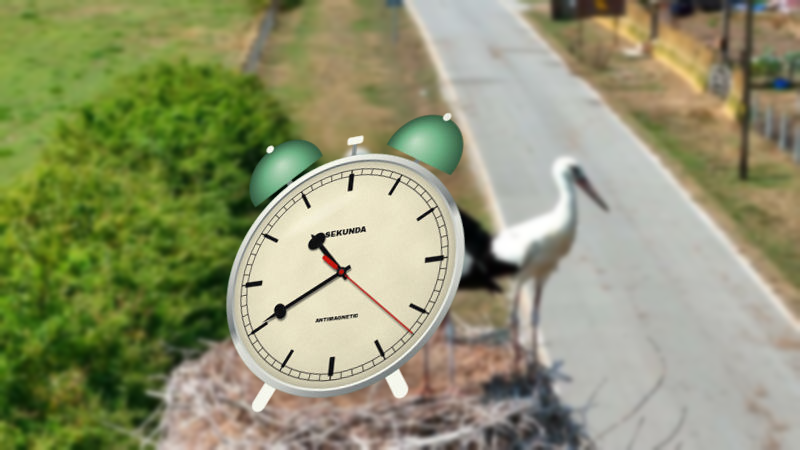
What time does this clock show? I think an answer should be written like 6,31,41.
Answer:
10,40,22
